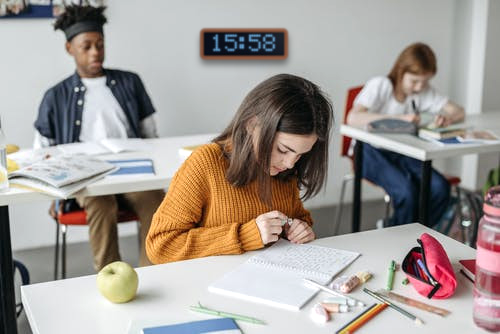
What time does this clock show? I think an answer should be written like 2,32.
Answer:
15,58
